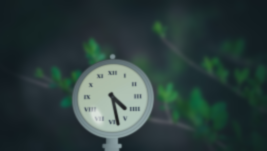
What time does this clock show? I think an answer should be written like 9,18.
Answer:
4,28
